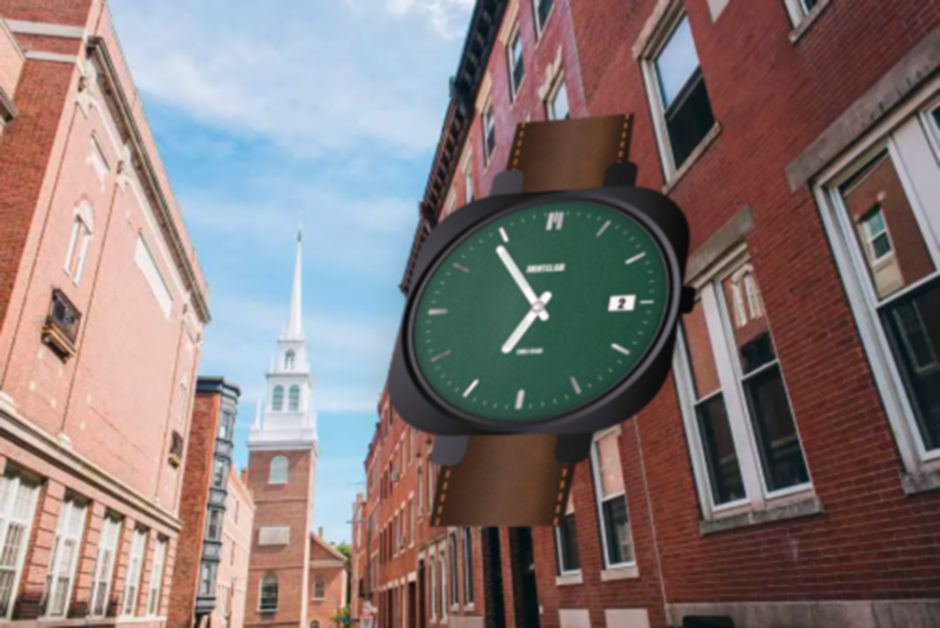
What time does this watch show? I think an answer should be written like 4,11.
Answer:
6,54
